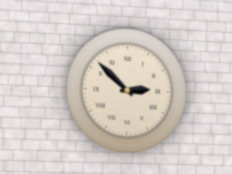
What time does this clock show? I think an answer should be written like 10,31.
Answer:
2,52
